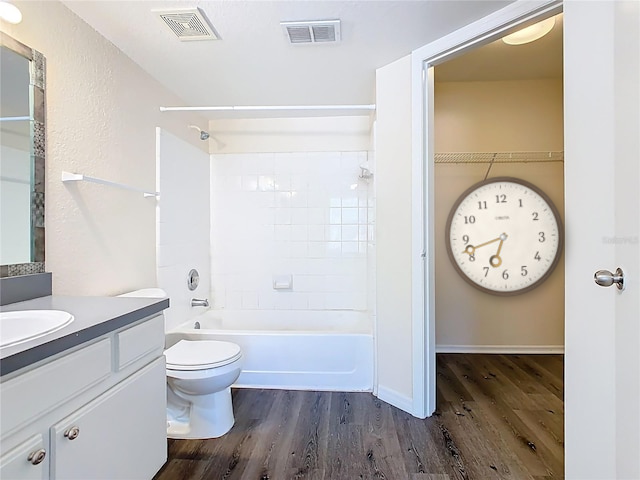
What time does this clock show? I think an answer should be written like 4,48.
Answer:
6,42
